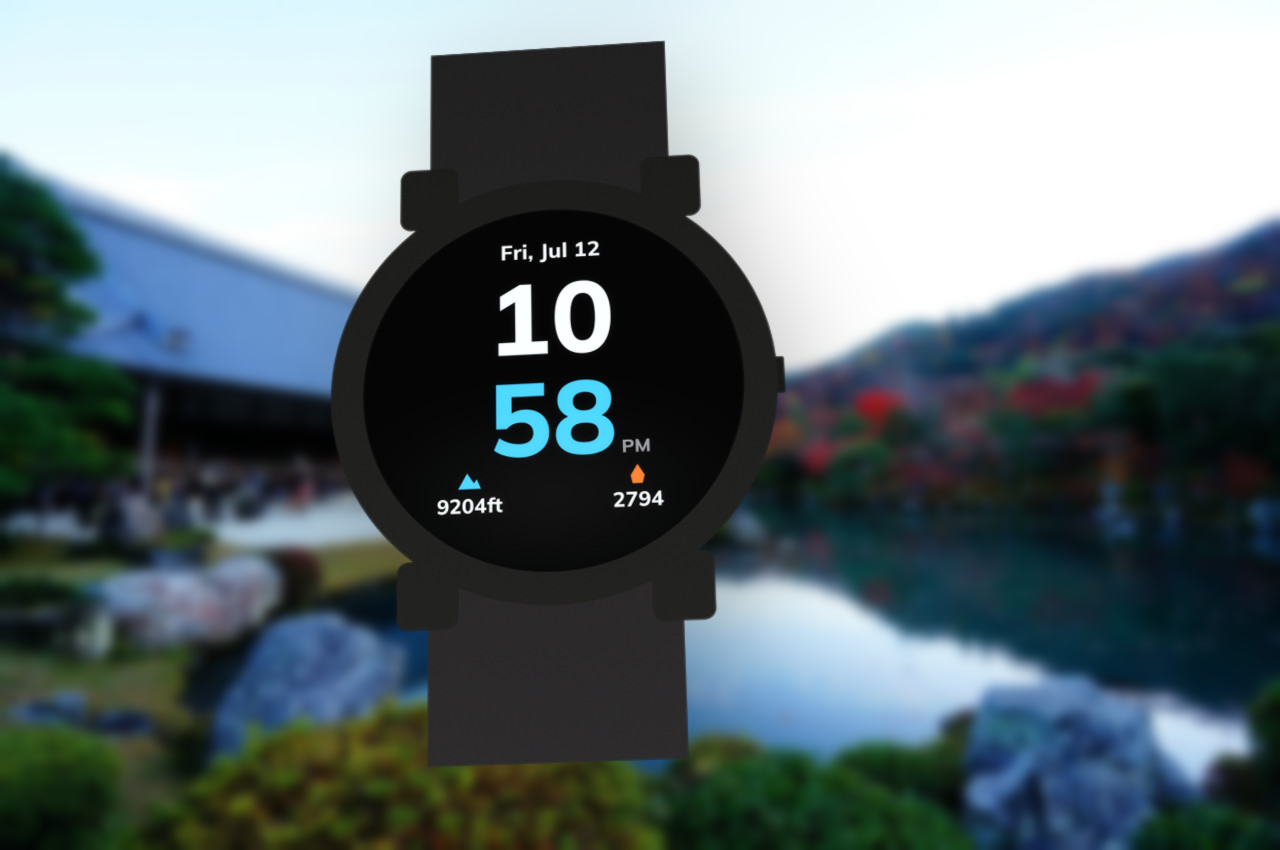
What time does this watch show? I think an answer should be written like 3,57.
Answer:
10,58
